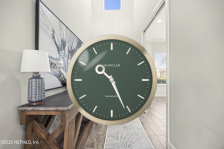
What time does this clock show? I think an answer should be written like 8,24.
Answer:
10,26
